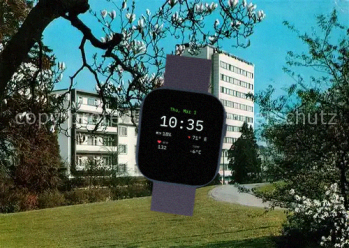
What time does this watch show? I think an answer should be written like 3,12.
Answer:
10,35
